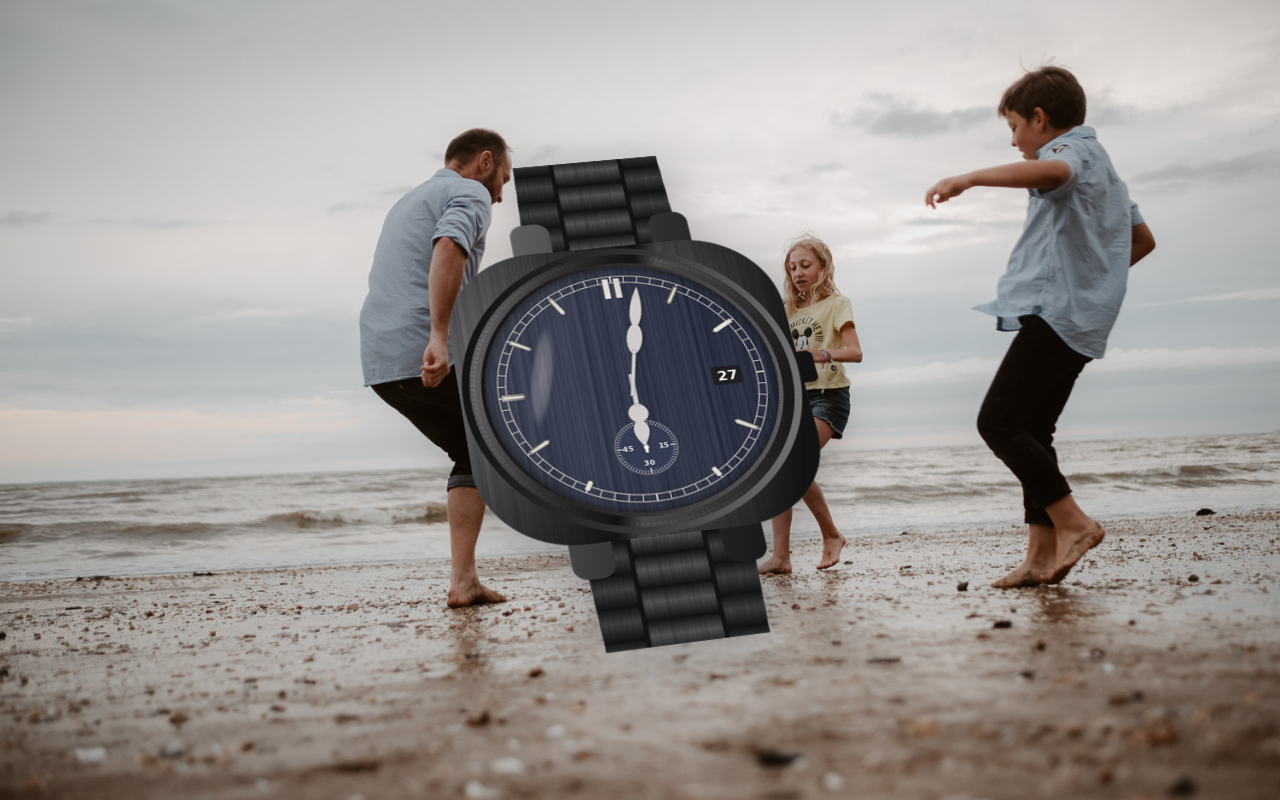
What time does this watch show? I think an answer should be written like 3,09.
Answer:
6,02
